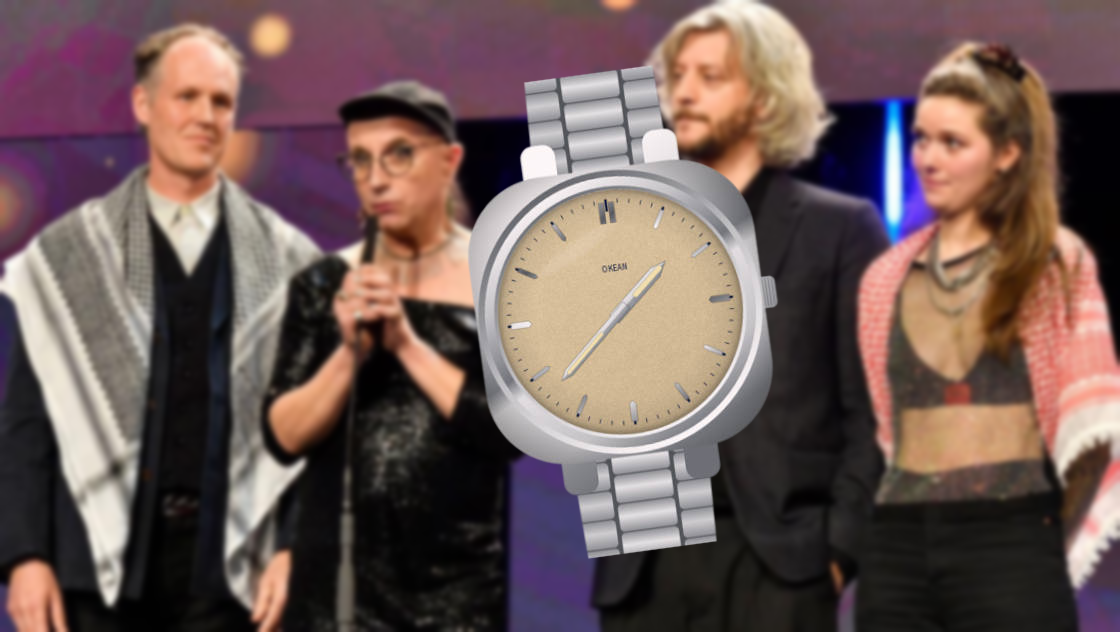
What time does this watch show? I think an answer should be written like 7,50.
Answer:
1,38
